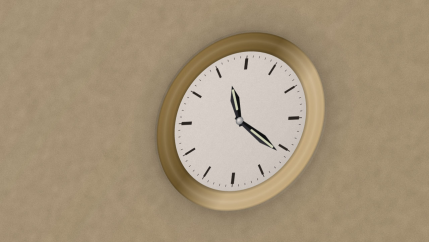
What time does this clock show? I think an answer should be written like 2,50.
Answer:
11,21
